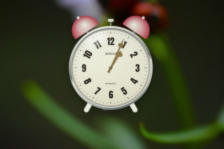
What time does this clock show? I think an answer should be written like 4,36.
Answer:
1,04
